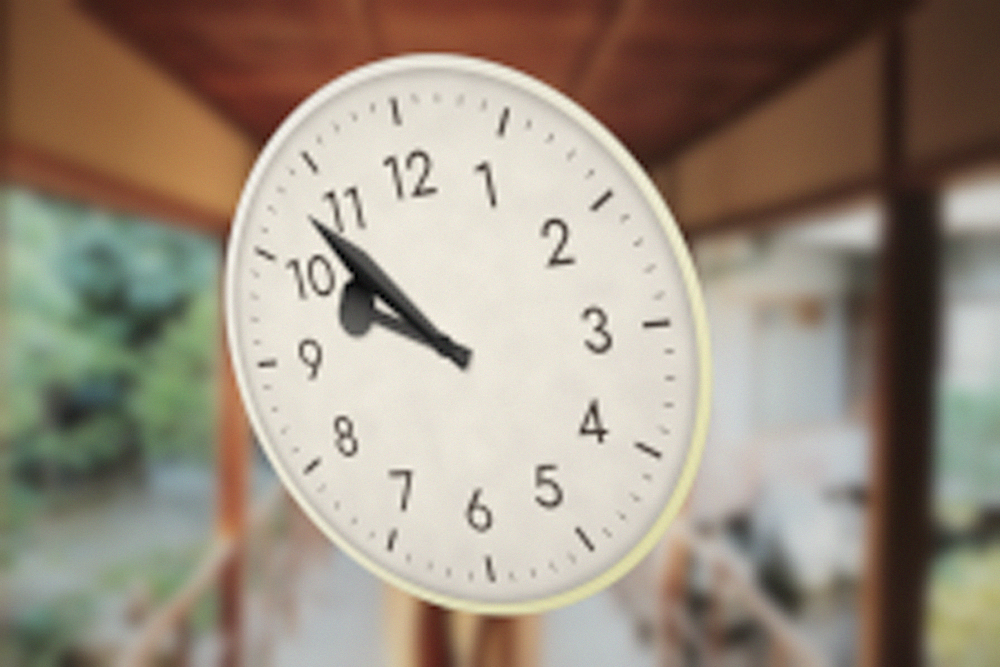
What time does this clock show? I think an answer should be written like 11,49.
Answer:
9,53
